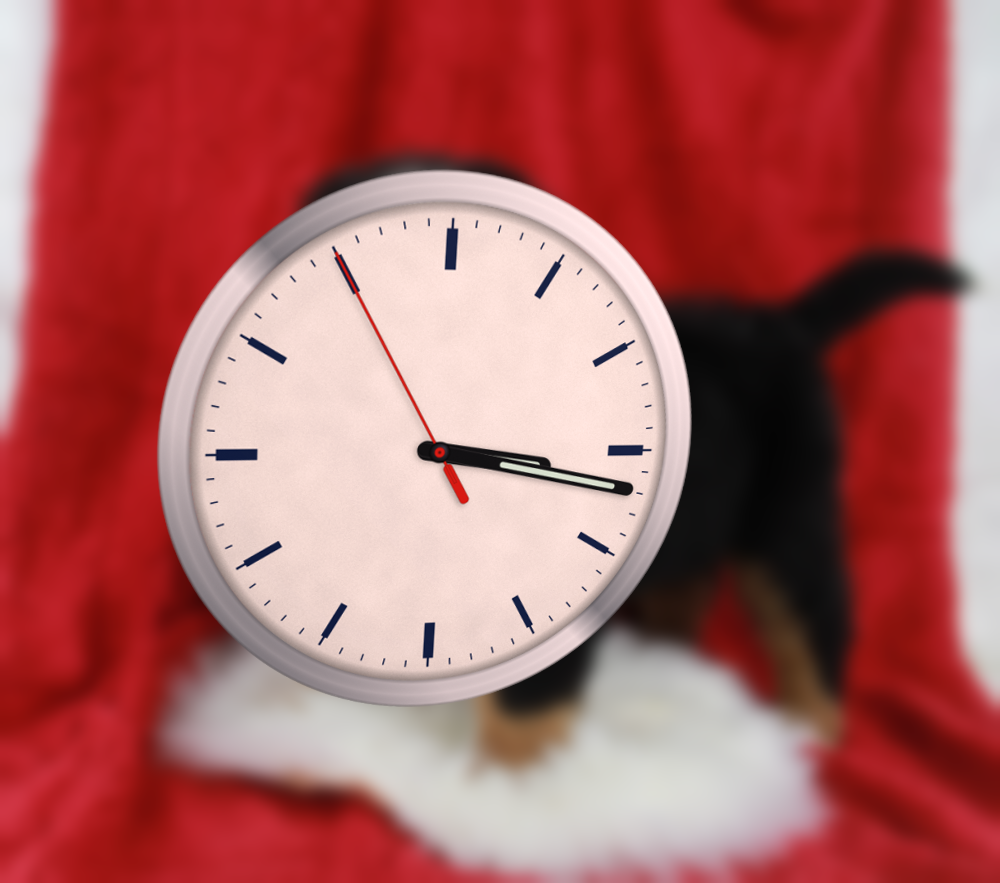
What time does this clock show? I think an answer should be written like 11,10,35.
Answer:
3,16,55
